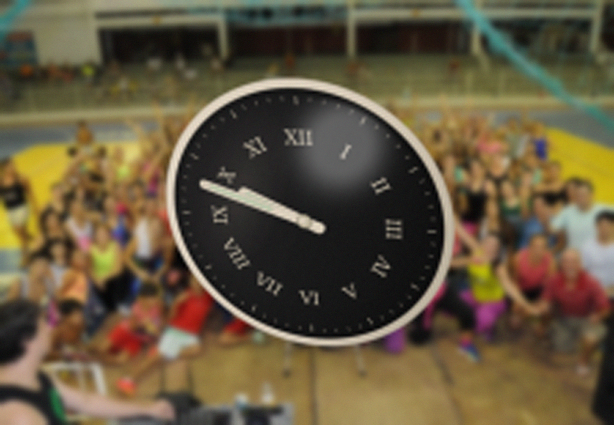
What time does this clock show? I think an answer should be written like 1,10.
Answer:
9,48
